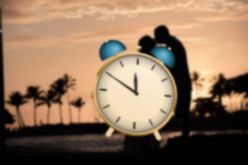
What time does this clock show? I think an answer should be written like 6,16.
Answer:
11,50
